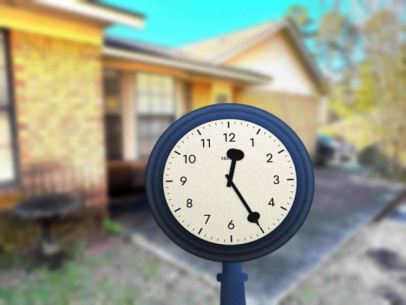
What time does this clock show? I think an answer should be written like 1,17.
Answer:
12,25
